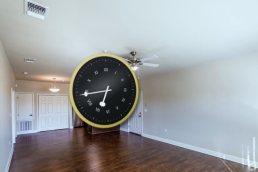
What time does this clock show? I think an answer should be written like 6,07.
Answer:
6,44
